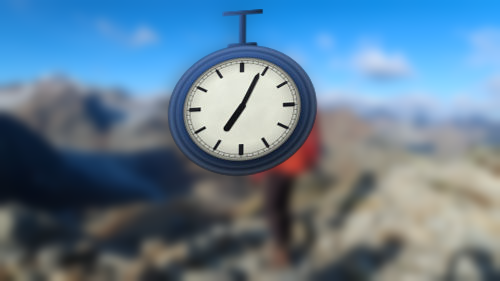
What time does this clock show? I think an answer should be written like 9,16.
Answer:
7,04
